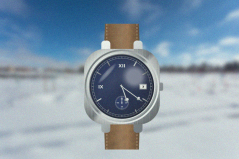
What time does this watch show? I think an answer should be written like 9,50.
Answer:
5,21
